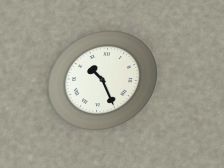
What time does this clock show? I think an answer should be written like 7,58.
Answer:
10,25
